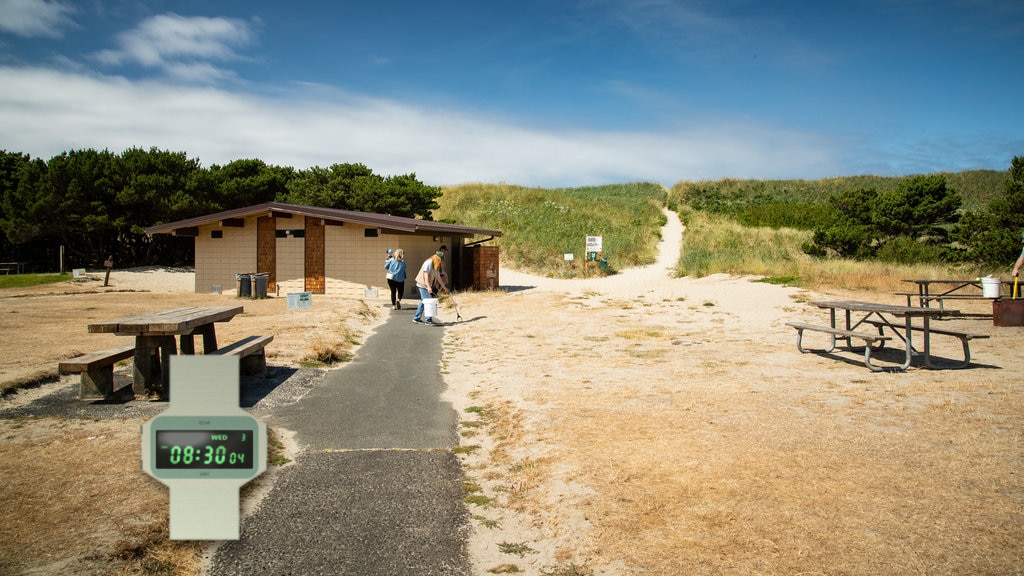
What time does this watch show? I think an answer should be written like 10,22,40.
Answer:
8,30,04
